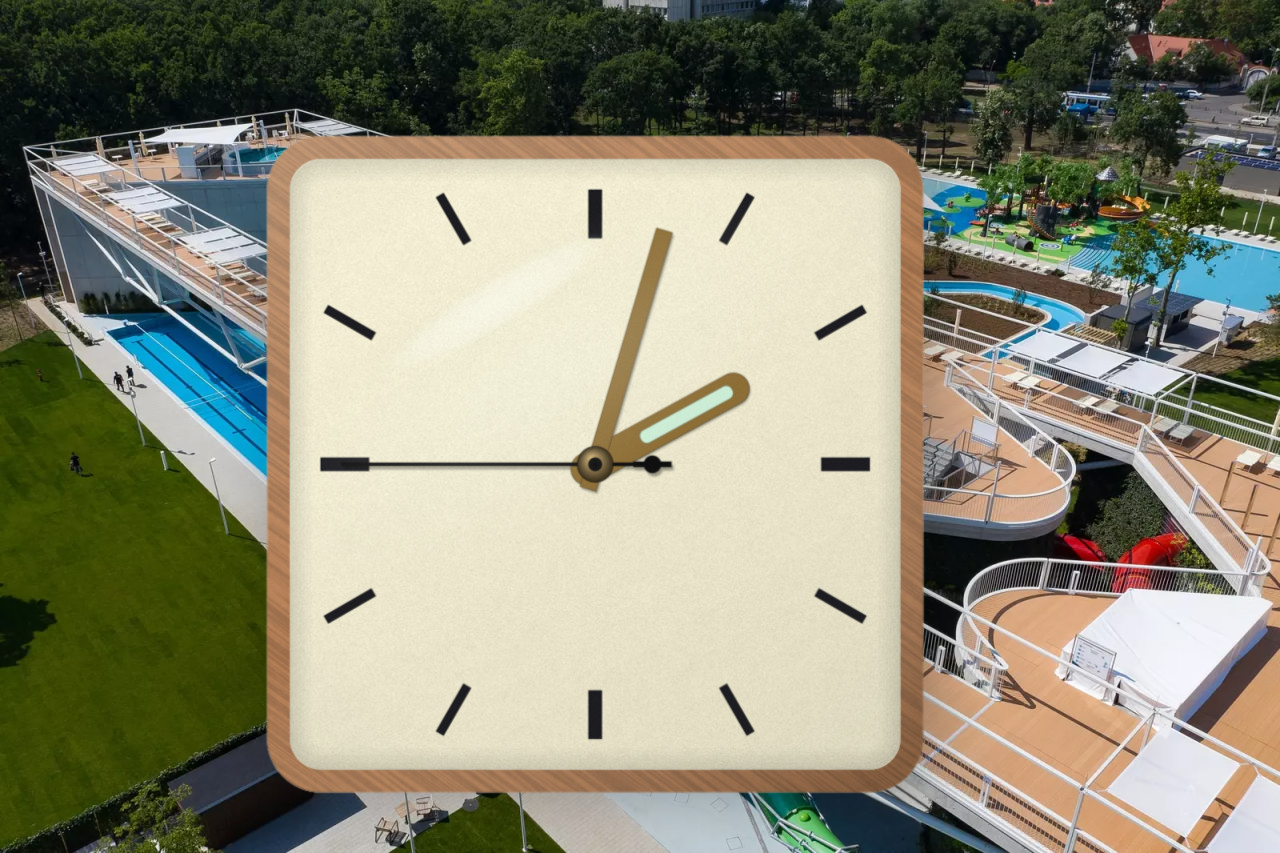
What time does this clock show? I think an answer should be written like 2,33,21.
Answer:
2,02,45
